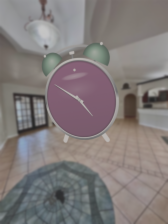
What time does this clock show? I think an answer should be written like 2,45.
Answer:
4,51
